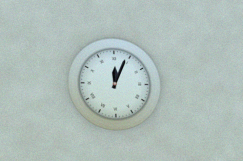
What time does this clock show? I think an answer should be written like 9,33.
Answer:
12,04
